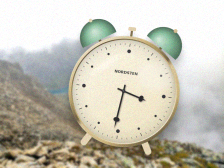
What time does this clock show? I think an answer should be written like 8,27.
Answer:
3,31
